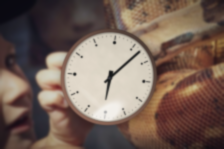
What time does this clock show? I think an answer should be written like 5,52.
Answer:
6,07
